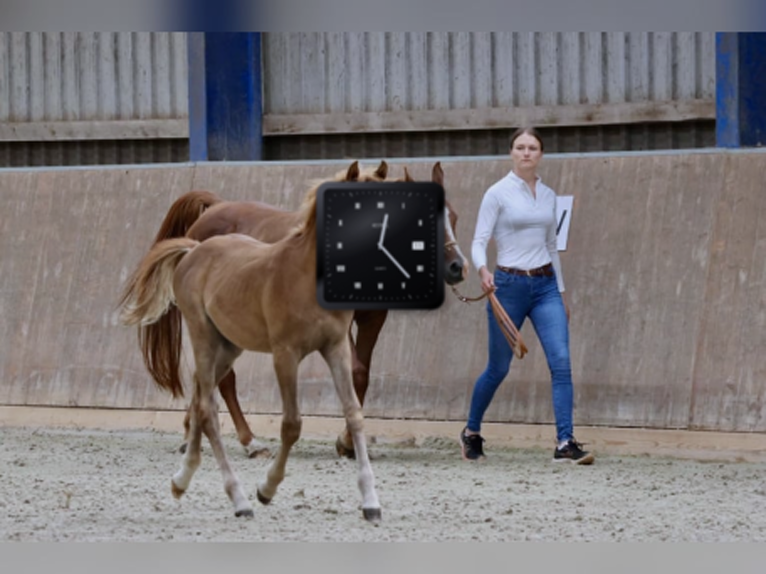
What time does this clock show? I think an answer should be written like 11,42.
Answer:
12,23
